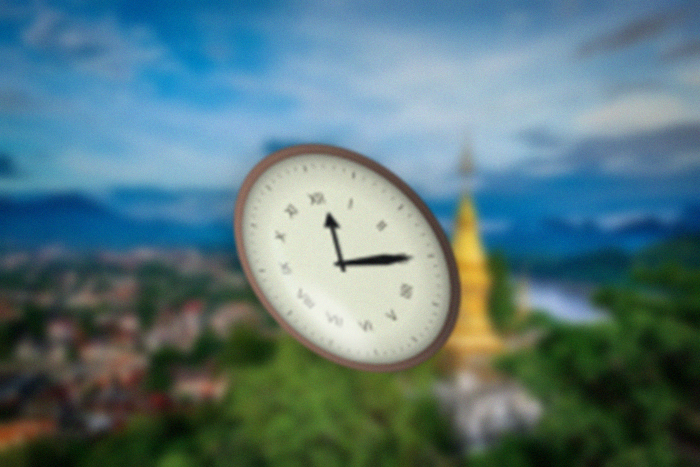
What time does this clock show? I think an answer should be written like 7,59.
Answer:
12,15
